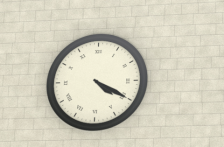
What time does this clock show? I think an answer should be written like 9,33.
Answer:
4,20
